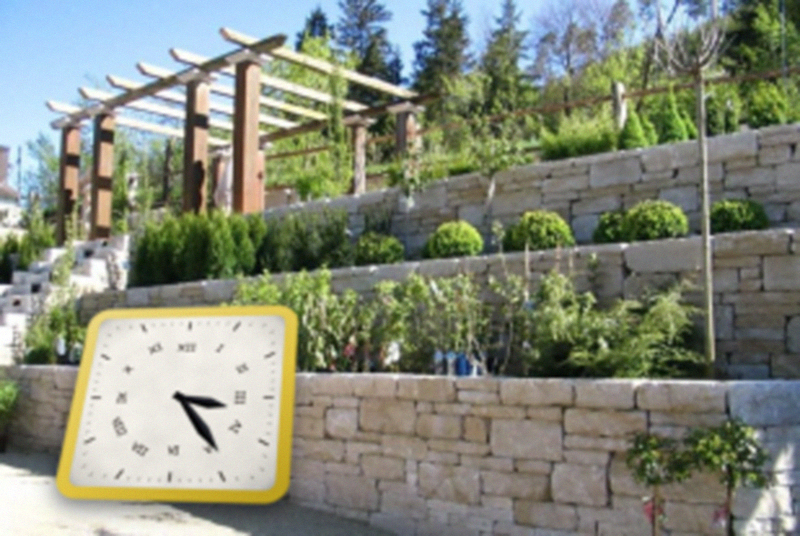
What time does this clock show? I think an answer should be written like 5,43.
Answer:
3,24
